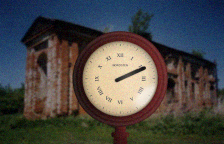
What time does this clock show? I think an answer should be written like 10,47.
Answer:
2,11
